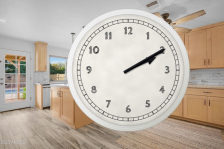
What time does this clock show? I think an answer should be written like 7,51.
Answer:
2,10
